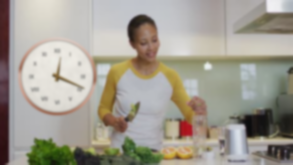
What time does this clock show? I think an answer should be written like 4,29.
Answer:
12,19
